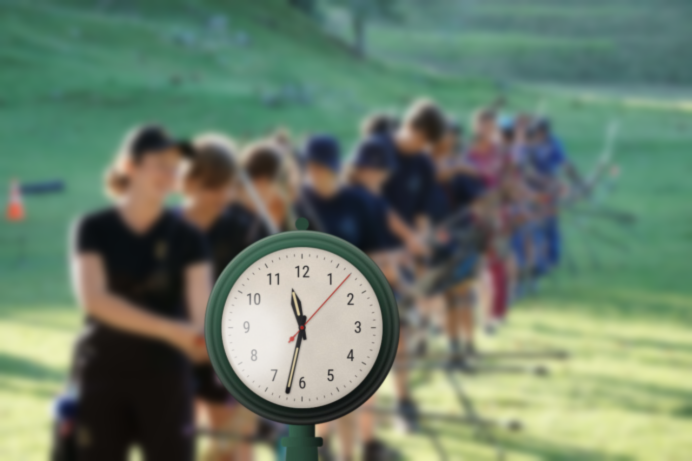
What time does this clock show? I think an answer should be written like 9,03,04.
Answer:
11,32,07
